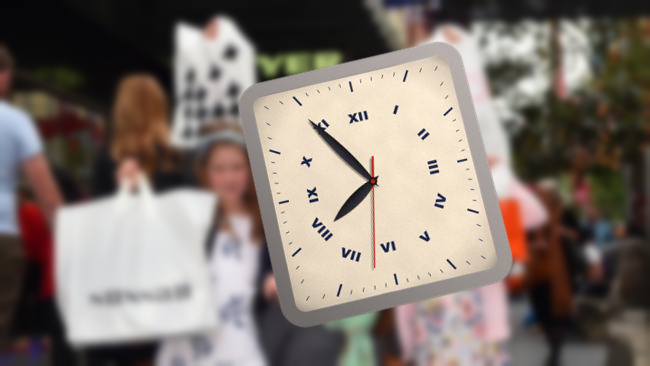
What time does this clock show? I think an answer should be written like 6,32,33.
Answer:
7,54,32
